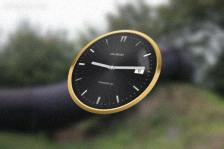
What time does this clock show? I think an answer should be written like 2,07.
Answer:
9,14
